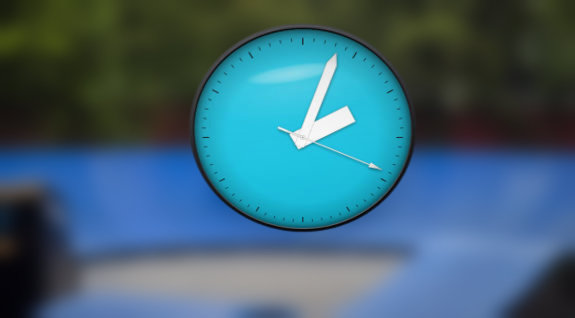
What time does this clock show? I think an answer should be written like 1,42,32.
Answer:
2,03,19
